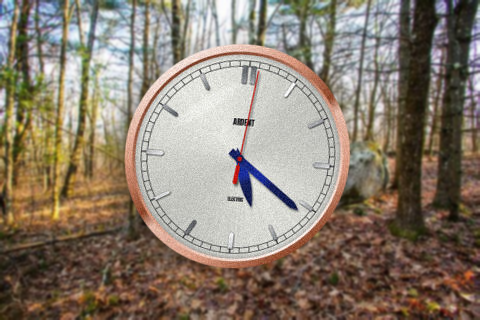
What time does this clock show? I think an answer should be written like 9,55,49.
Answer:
5,21,01
